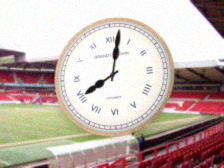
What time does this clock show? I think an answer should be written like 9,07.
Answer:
8,02
